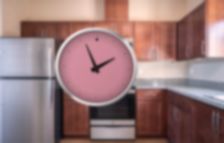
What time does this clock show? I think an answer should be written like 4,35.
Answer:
1,56
